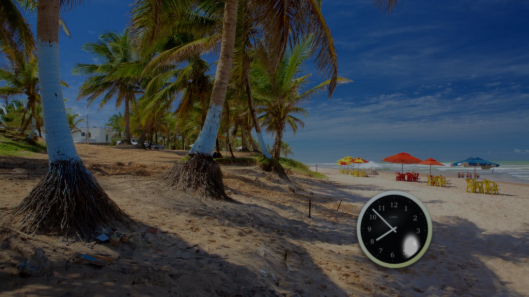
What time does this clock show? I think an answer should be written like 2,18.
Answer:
7,52
